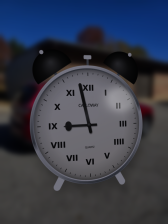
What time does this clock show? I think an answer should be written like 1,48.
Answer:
8,58
